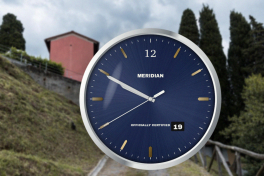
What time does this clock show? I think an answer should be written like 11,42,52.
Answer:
9,49,40
